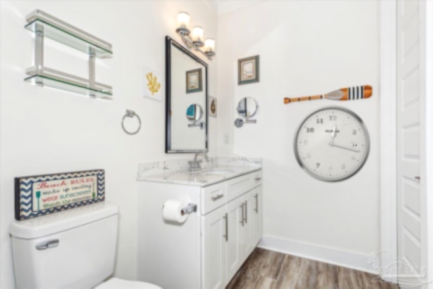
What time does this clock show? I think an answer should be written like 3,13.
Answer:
12,17
